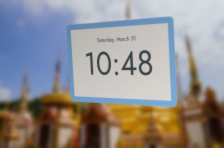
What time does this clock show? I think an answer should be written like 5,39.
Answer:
10,48
